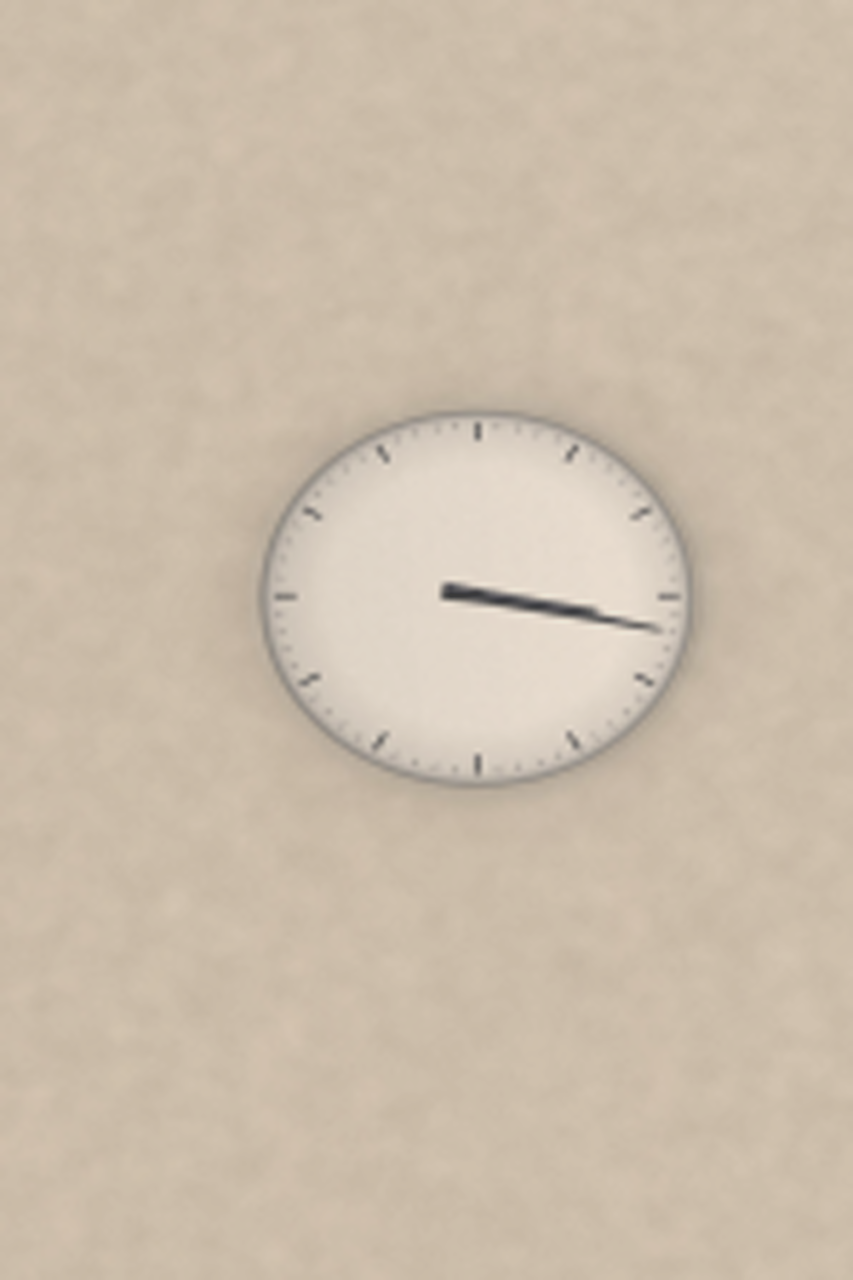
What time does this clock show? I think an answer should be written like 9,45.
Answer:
3,17
